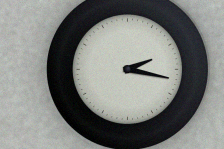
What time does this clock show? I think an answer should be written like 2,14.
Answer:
2,17
